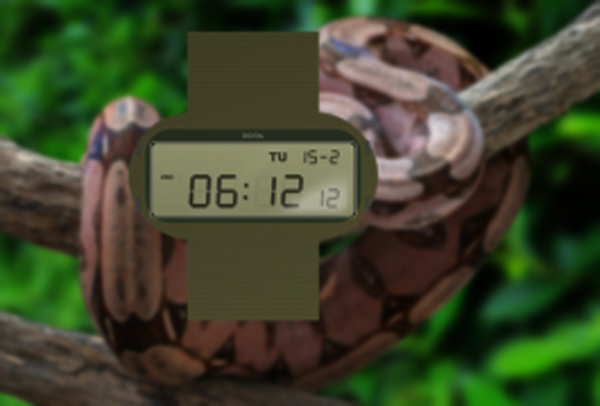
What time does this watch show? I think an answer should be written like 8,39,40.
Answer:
6,12,12
